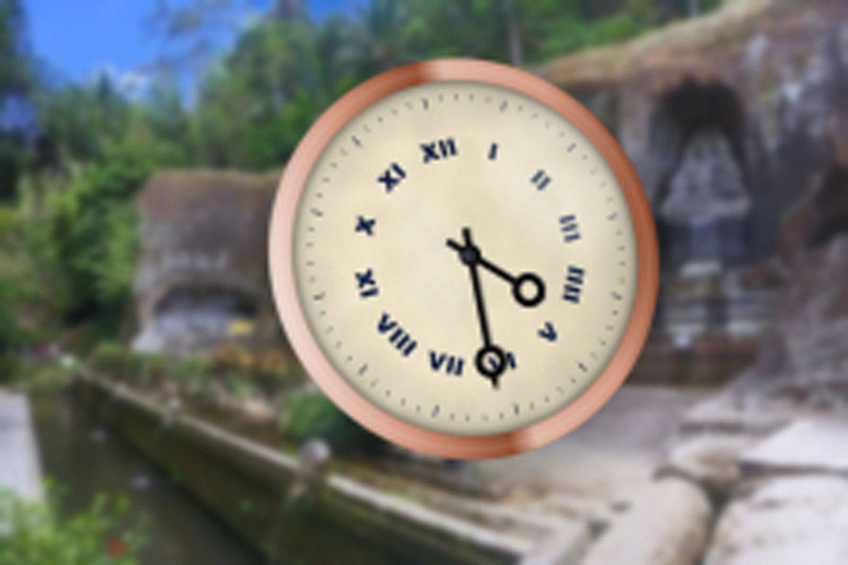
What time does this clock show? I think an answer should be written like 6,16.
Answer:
4,31
